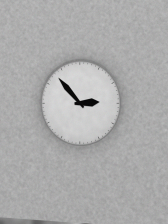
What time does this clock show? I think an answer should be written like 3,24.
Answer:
2,53
